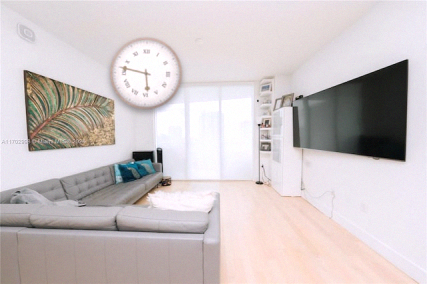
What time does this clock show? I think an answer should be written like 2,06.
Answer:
5,47
